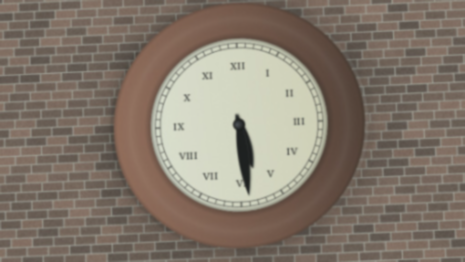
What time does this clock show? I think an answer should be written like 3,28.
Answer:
5,29
